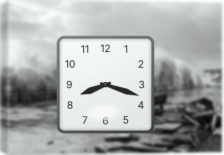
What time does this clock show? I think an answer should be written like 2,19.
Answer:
8,18
